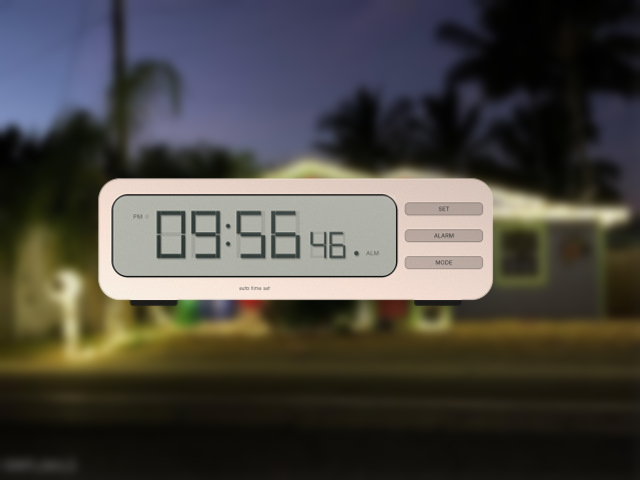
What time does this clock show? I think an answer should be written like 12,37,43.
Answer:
9,56,46
